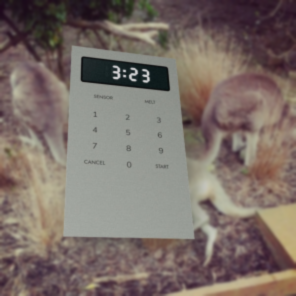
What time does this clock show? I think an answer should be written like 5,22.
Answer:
3,23
